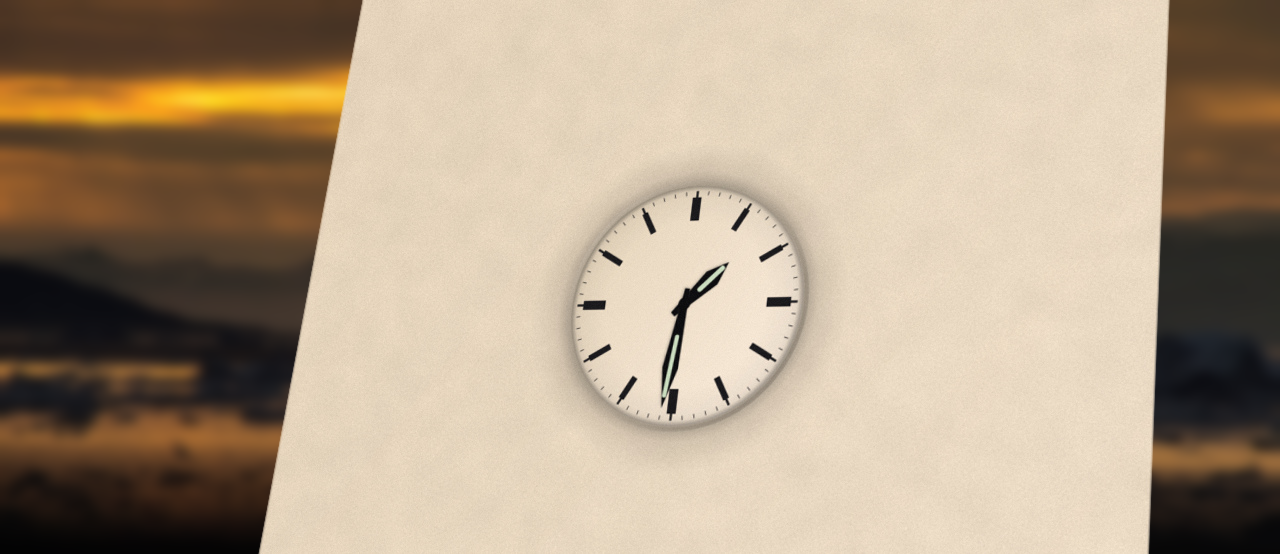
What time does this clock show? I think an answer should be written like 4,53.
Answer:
1,31
